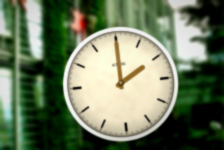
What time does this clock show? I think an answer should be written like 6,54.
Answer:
2,00
